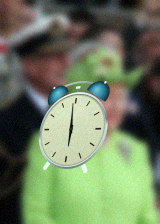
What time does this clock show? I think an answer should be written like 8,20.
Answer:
5,59
